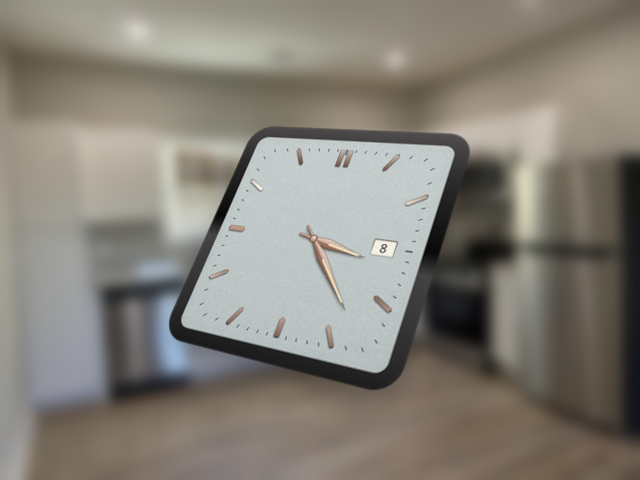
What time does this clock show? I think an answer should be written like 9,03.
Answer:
3,23
